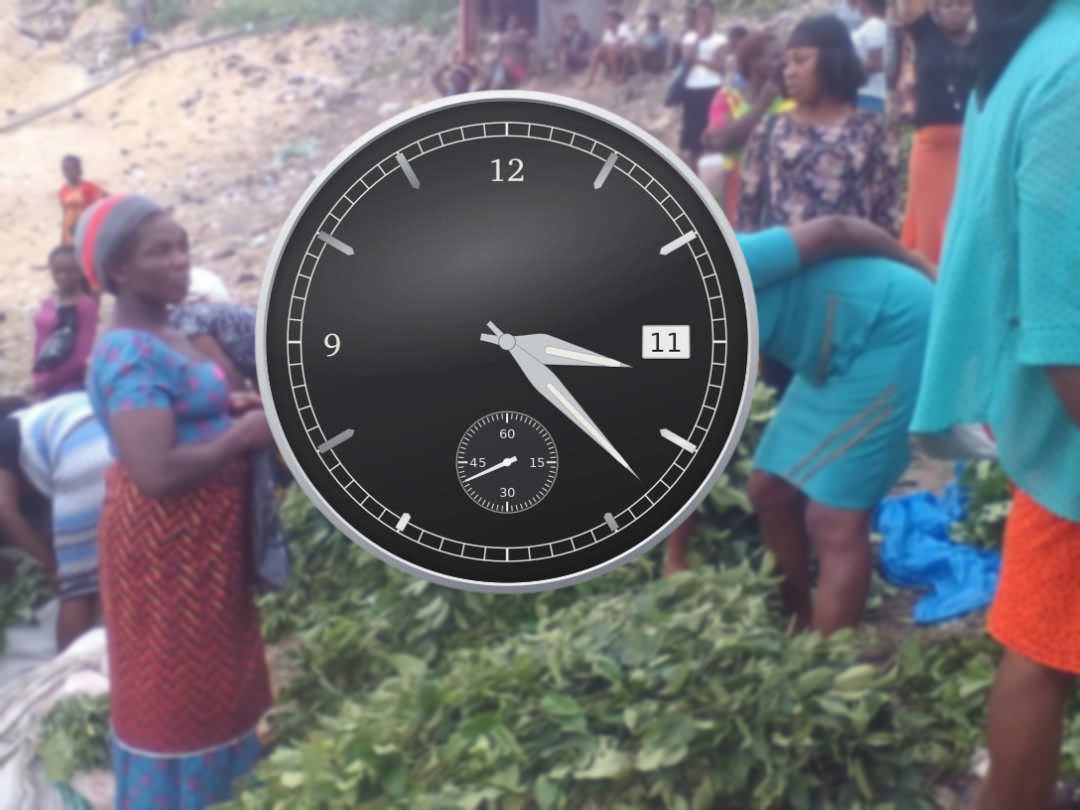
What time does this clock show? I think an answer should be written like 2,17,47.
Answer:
3,22,41
